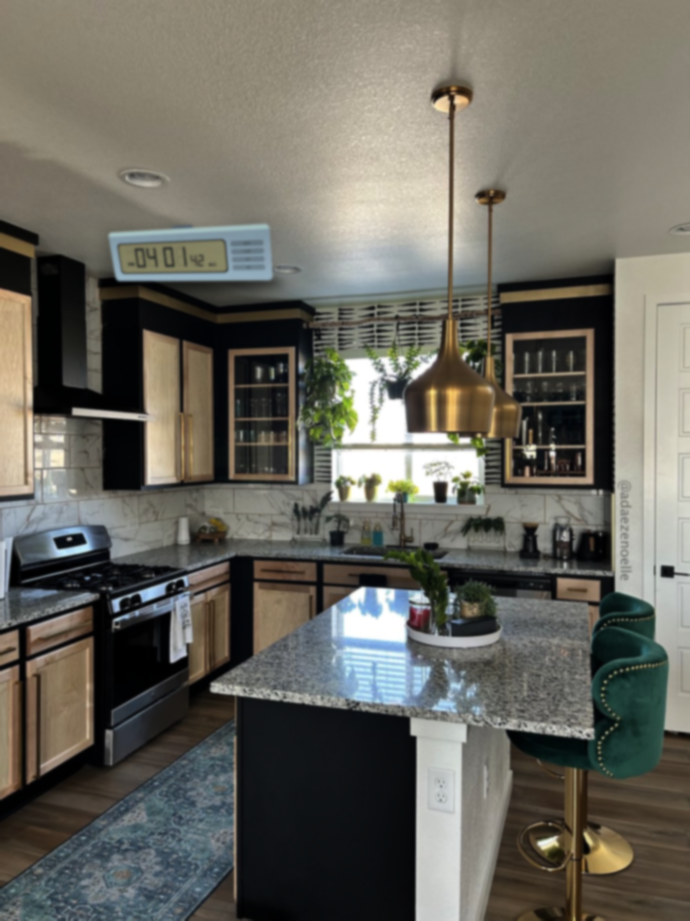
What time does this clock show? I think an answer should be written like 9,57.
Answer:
4,01
